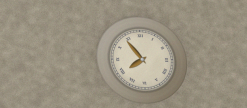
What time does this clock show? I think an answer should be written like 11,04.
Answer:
7,54
